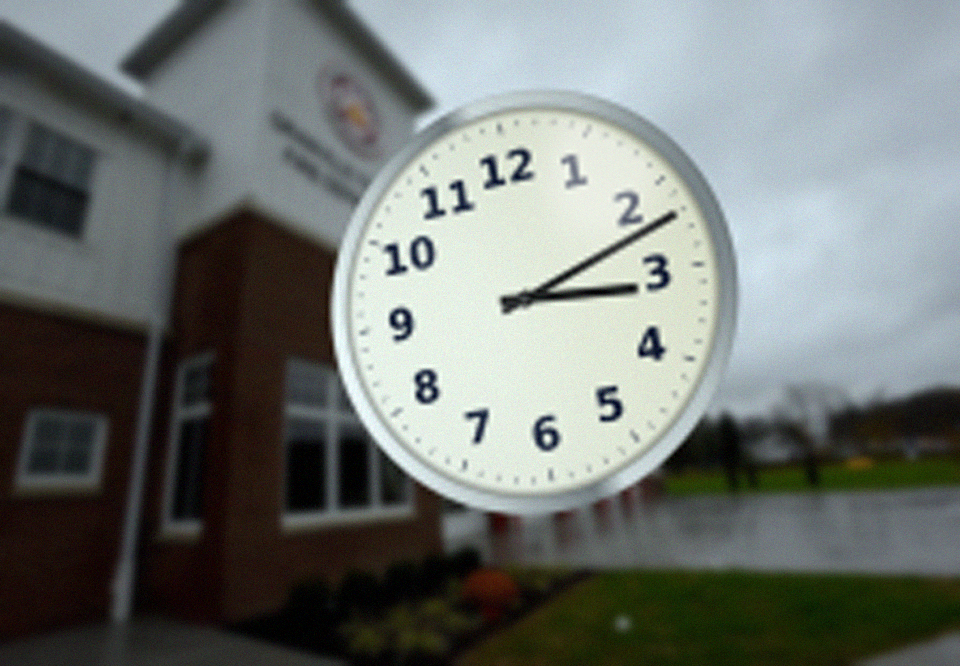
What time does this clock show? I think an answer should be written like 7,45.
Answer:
3,12
